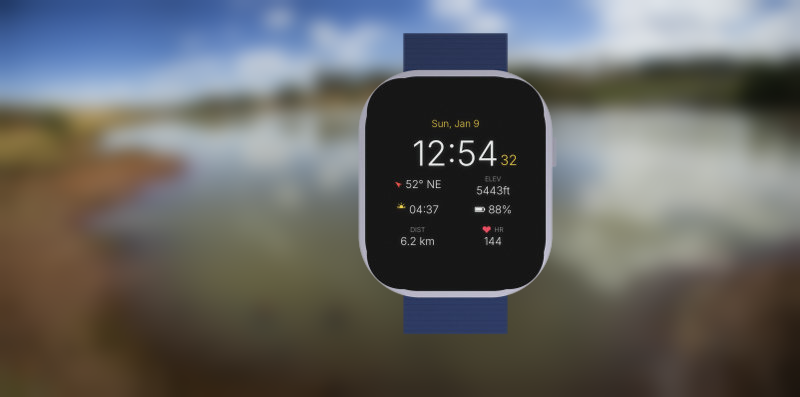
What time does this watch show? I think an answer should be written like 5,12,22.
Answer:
12,54,32
